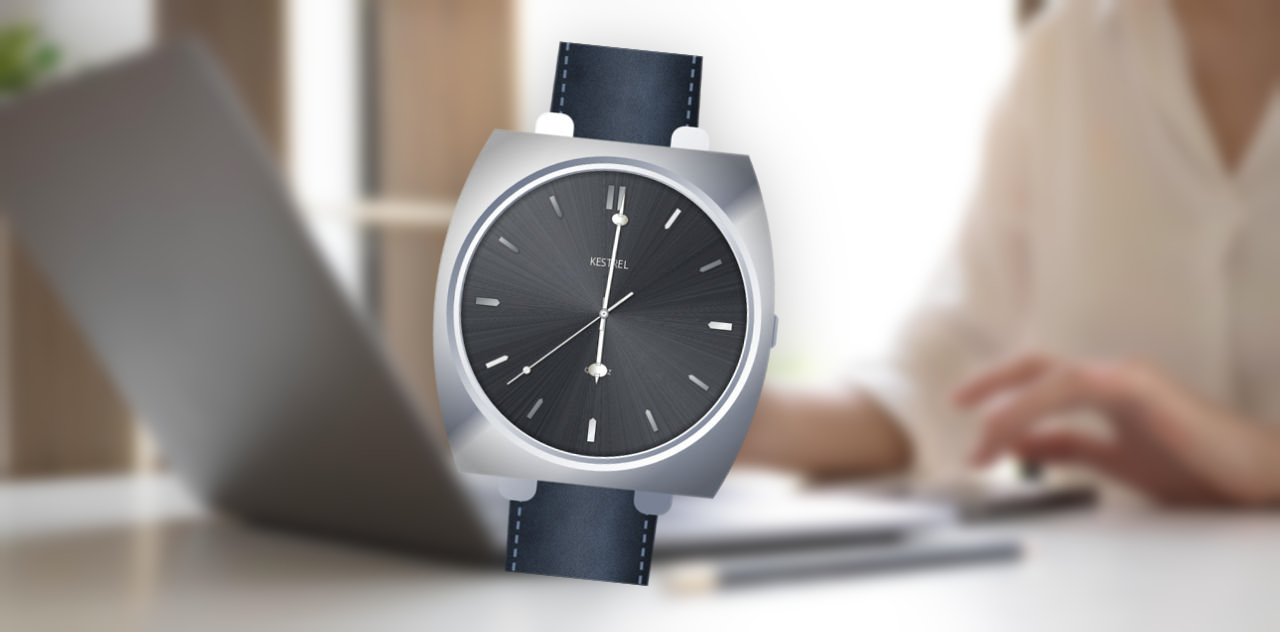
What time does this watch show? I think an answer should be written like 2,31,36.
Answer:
6,00,38
